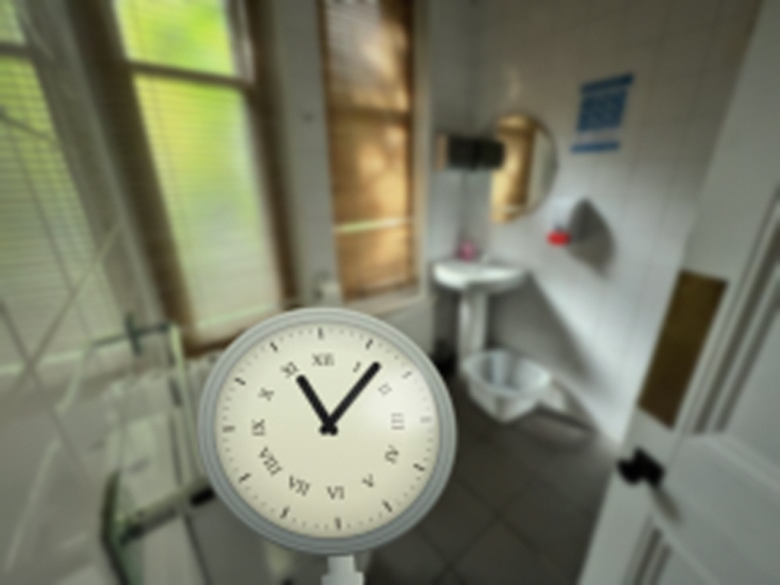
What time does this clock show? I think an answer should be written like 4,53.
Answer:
11,07
